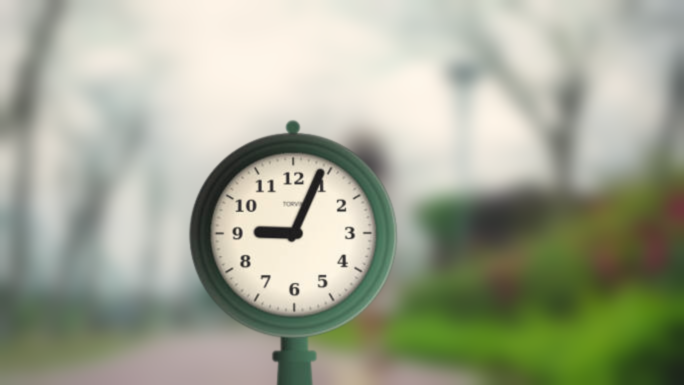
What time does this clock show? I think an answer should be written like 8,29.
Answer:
9,04
